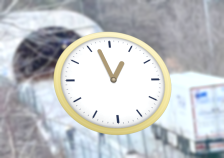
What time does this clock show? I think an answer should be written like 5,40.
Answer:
12,57
